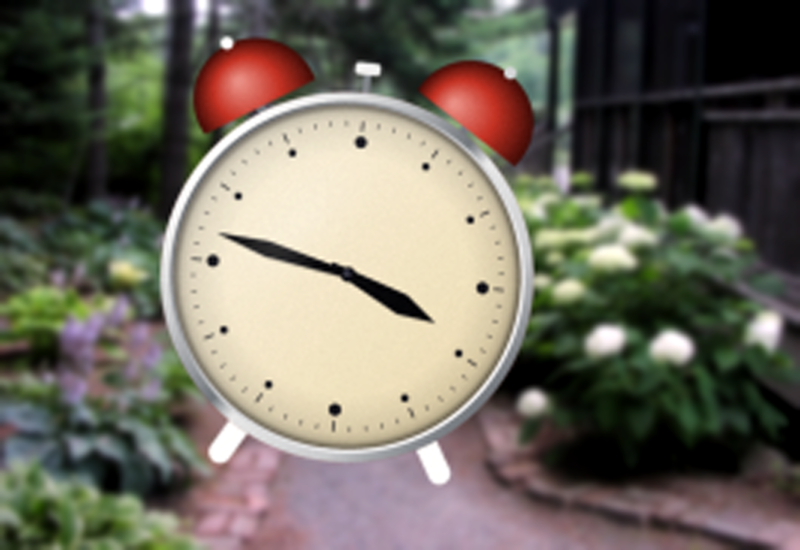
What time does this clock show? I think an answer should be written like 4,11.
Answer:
3,47
